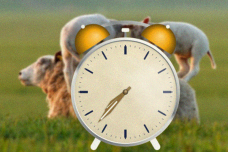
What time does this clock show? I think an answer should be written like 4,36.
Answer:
7,37
